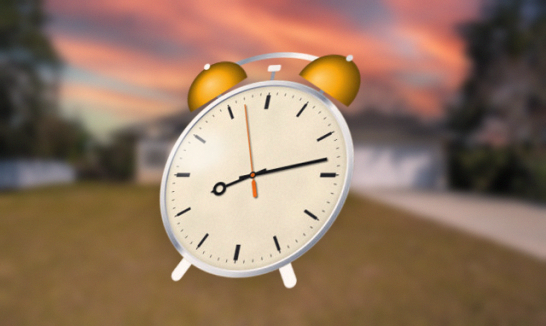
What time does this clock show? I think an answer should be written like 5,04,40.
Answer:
8,12,57
